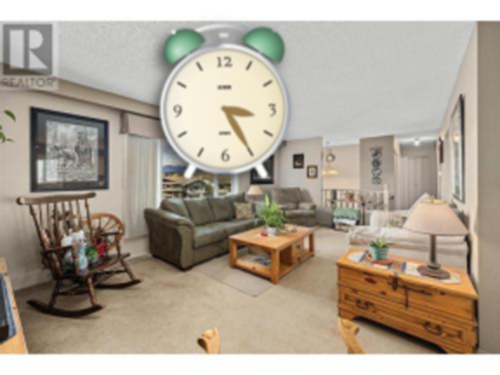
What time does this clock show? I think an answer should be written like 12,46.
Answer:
3,25
